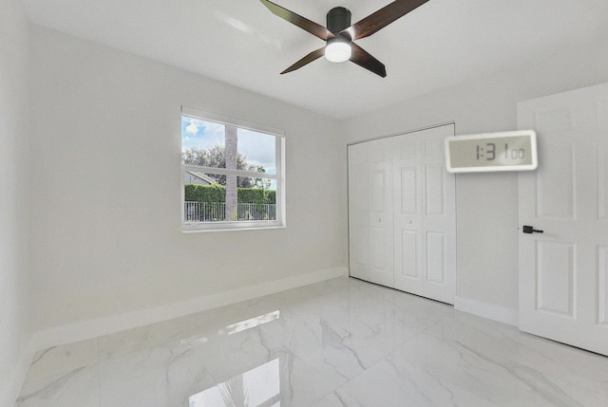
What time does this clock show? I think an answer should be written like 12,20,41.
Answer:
1,31,00
